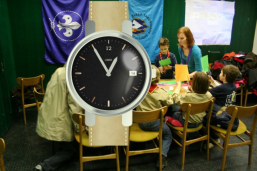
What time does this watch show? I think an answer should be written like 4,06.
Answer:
12,55
